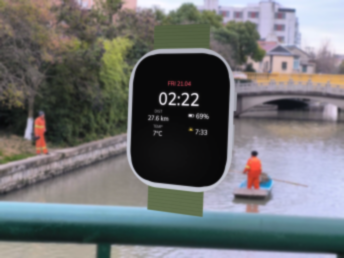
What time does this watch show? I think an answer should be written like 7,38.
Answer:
2,22
